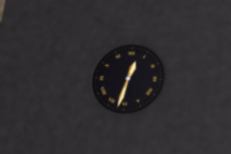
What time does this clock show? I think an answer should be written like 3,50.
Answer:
12,32
